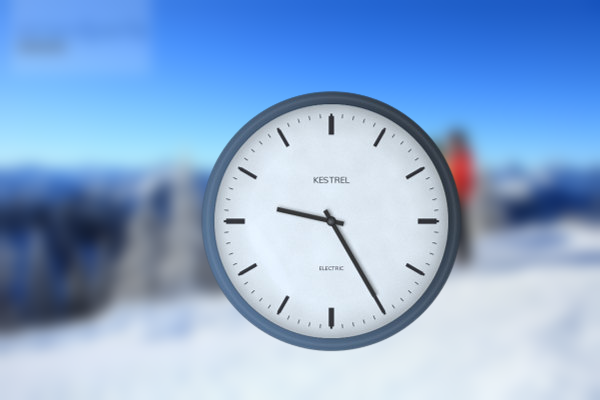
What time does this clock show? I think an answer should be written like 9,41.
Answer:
9,25
